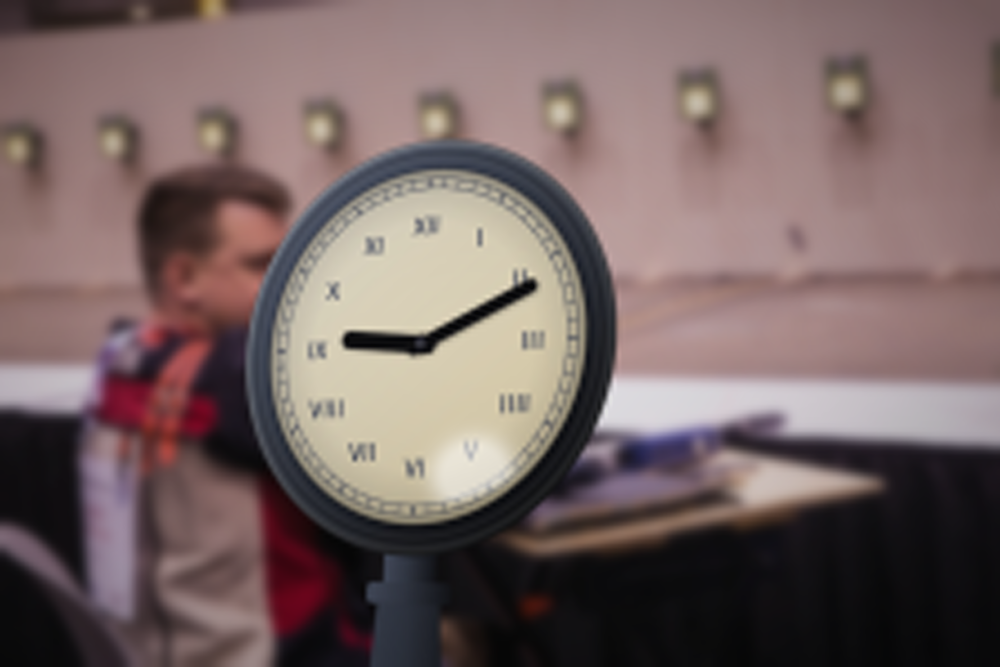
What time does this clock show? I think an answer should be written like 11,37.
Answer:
9,11
